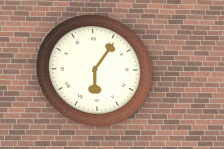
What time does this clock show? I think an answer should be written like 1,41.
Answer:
6,06
